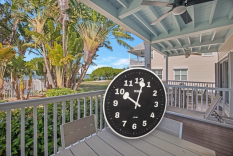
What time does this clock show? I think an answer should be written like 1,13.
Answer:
10,02
